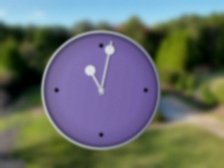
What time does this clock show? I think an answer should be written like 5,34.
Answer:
11,02
